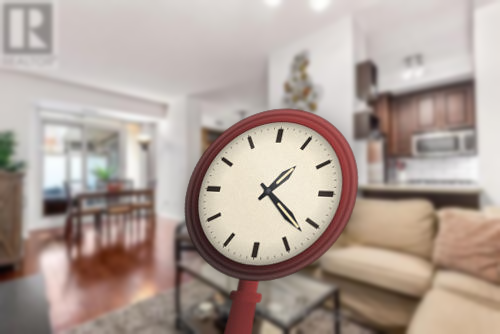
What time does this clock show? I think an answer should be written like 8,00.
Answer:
1,22
